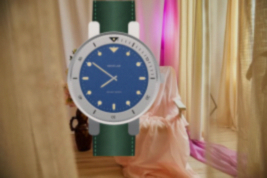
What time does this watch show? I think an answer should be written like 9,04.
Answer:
7,51
